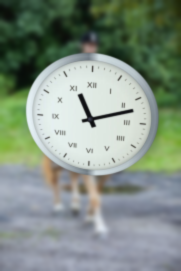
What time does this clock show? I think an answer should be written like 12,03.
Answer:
11,12
